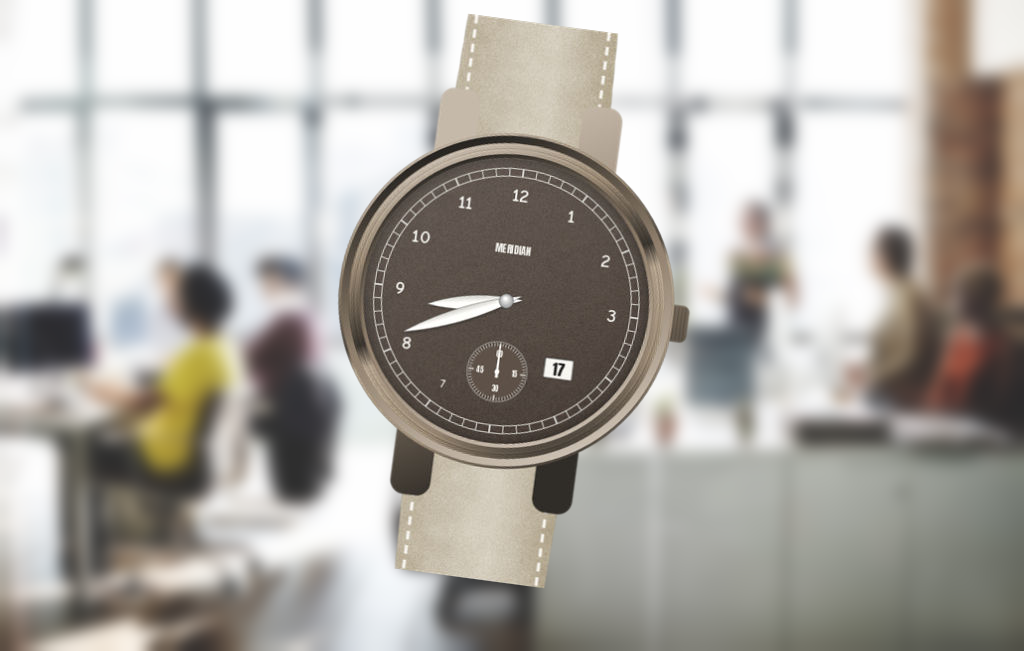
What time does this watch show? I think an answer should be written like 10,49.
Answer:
8,41
